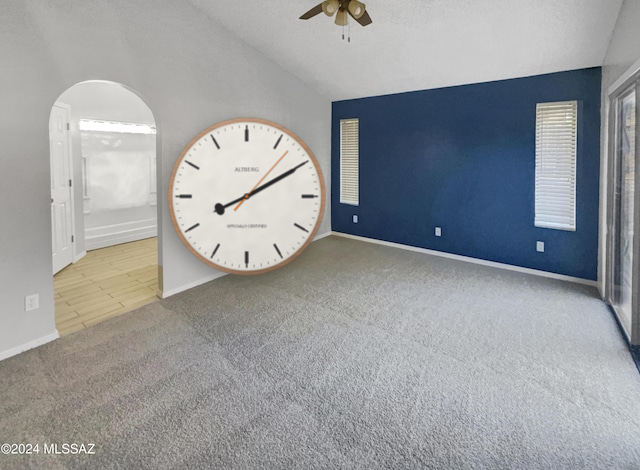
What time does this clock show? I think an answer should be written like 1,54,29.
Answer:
8,10,07
